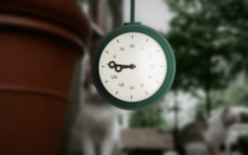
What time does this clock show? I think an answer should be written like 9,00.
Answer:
8,46
